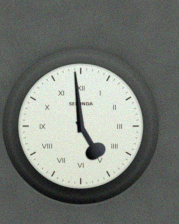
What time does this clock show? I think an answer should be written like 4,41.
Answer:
4,59
